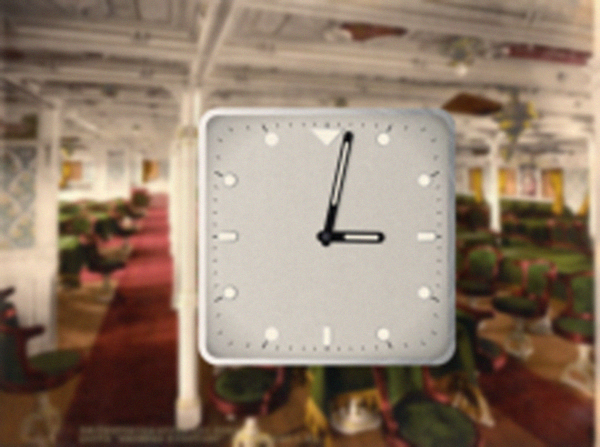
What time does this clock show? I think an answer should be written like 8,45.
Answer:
3,02
